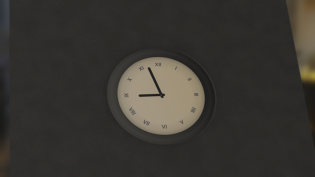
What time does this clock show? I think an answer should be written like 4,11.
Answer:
8,57
